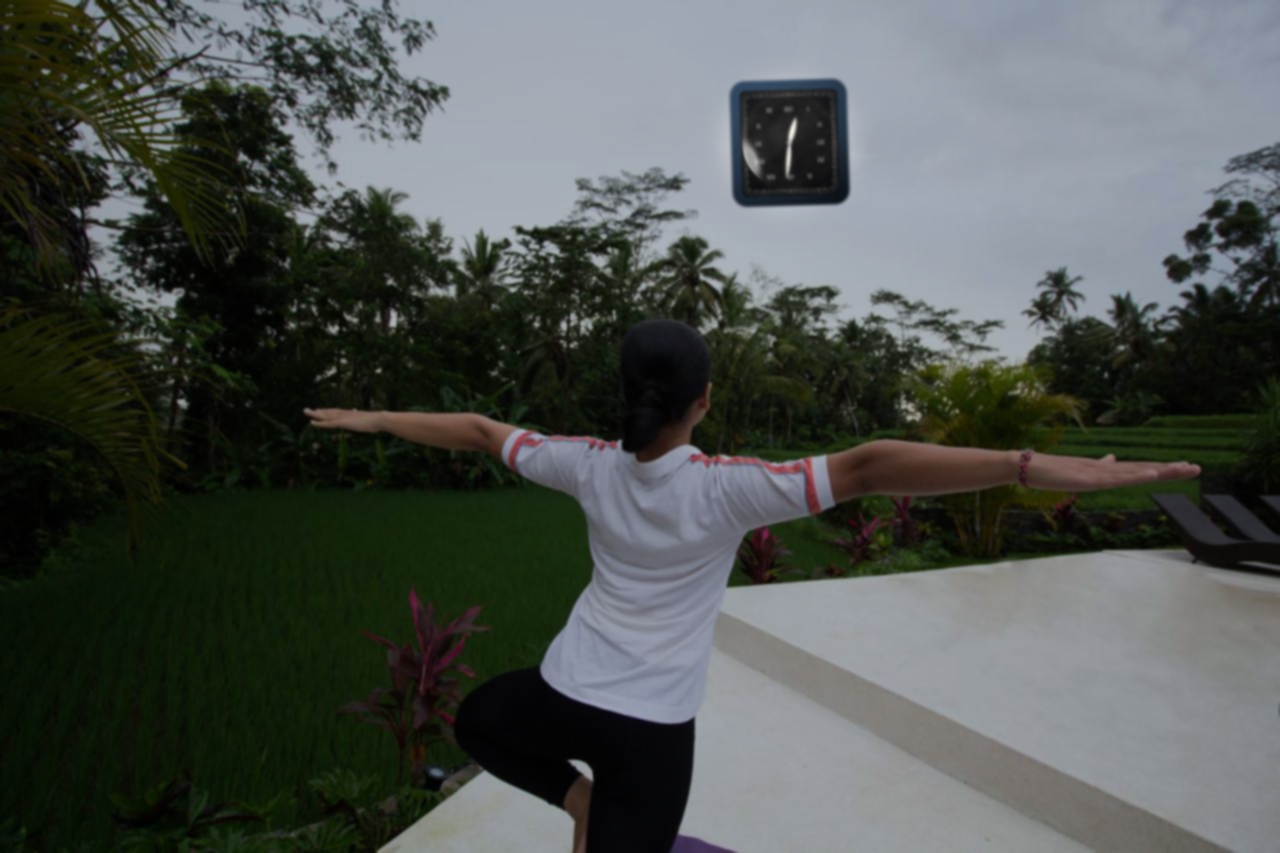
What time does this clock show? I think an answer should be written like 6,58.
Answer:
12,31
